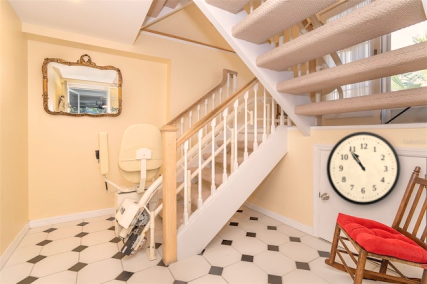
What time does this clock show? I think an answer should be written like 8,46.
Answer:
10,54
